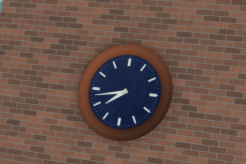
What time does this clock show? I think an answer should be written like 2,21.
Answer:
7,43
